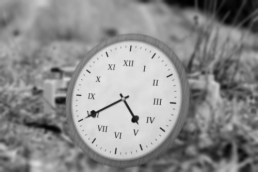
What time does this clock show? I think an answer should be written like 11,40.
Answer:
4,40
